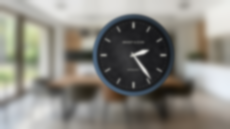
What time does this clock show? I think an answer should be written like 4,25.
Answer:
2,24
